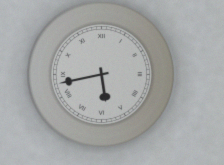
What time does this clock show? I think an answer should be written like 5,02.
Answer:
5,43
